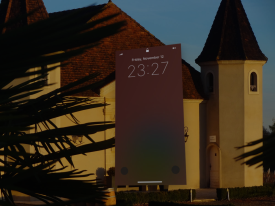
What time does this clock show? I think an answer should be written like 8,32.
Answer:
23,27
